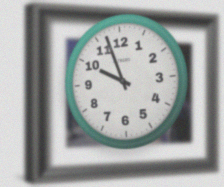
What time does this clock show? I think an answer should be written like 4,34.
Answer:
9,57
